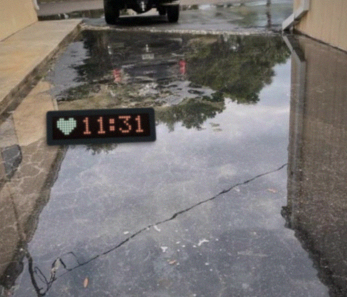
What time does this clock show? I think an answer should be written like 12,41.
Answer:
11,31
